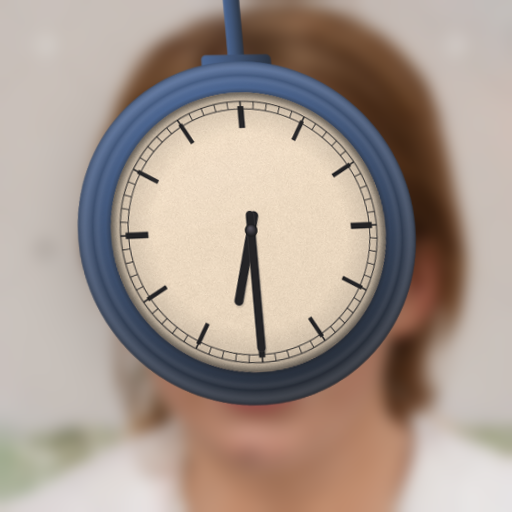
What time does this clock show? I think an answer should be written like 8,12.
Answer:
6,30
